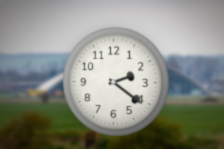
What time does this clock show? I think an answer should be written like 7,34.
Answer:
2,21
